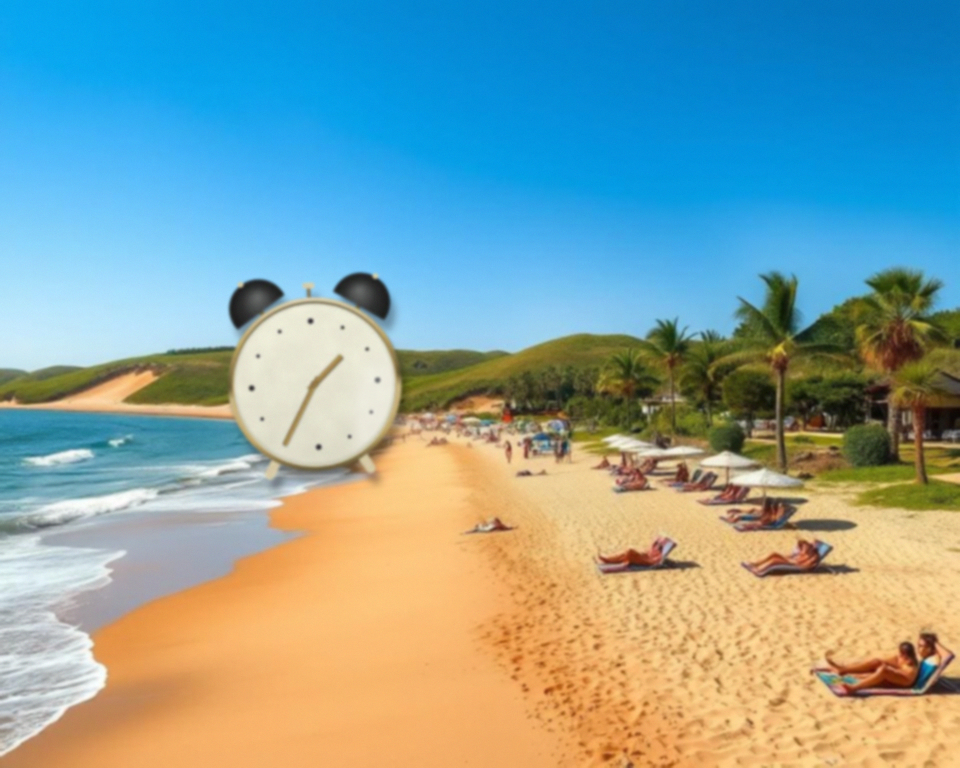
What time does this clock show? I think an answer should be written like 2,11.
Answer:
1,35
